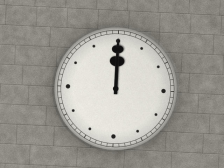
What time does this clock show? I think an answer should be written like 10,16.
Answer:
12,00
